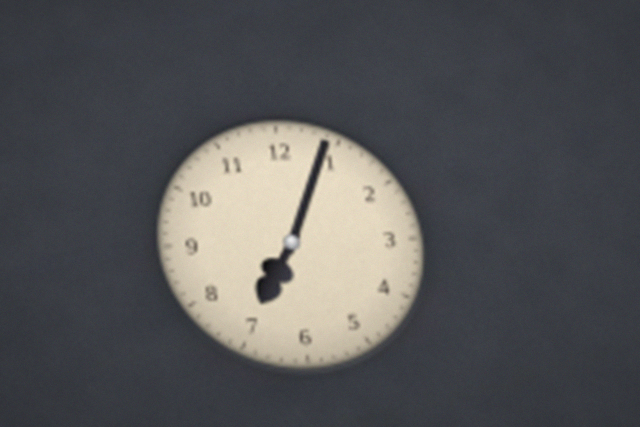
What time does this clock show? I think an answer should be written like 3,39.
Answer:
7,04
